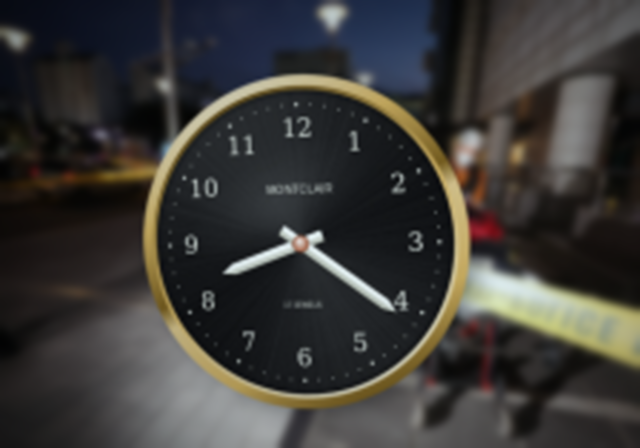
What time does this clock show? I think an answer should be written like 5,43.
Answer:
8,21
